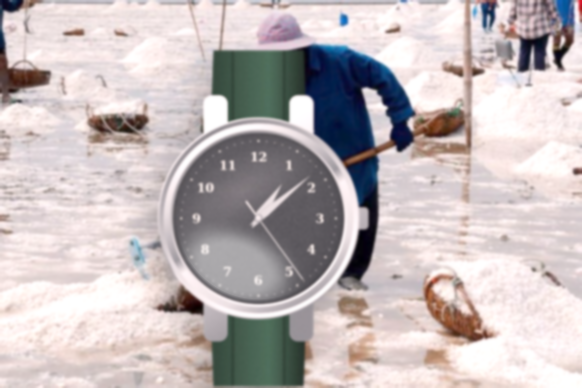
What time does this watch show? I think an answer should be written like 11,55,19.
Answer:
1,08,24
